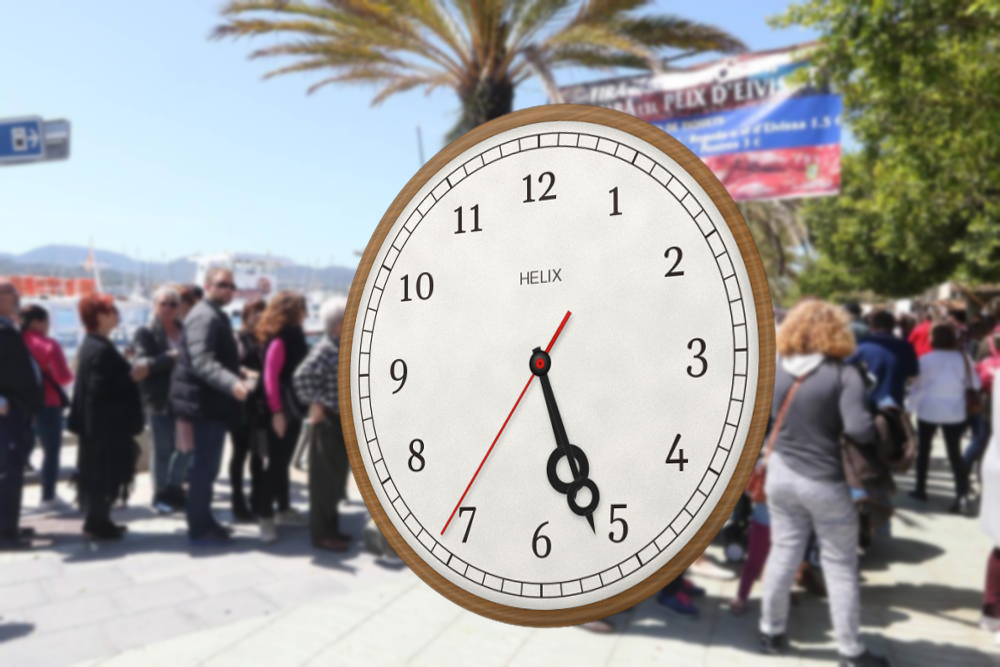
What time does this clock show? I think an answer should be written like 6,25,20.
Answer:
5,26,36
